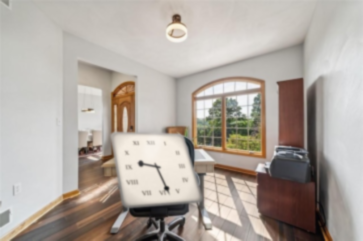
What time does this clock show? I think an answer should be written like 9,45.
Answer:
9,28
